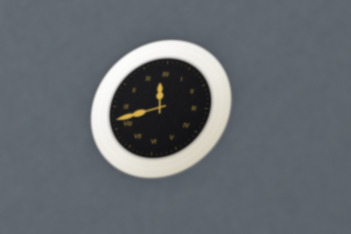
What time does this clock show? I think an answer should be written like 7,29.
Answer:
11,42
